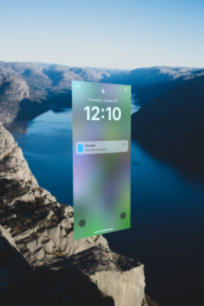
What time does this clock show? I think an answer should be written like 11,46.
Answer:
12,10
